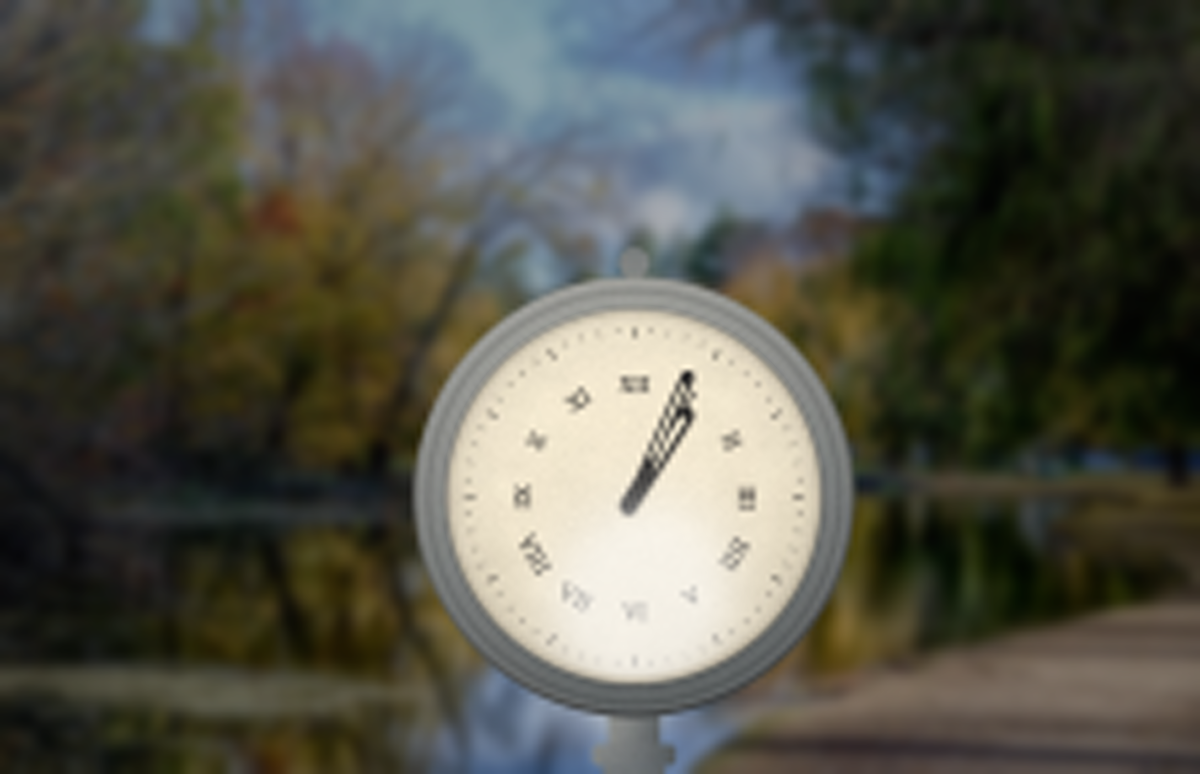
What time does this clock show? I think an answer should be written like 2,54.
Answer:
1,04
